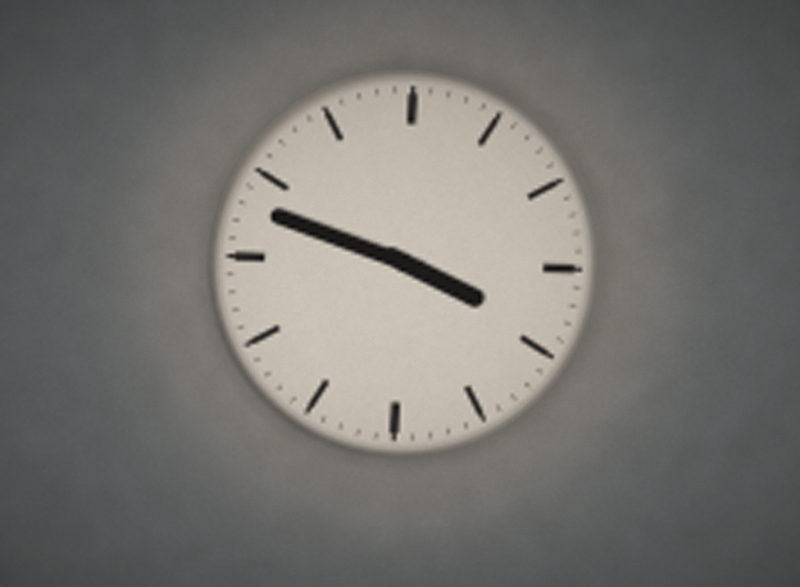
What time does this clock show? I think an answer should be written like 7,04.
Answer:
3,48
